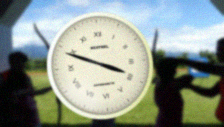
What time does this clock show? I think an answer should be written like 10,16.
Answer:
3,49
